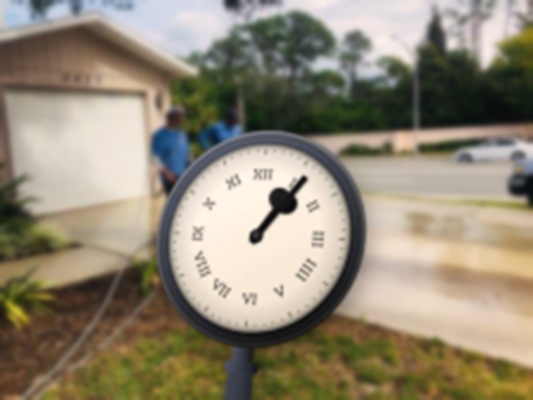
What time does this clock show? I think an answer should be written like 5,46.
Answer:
1,06
